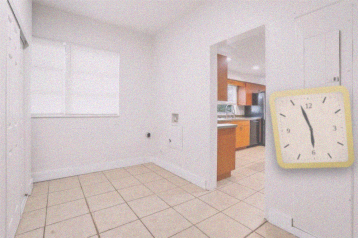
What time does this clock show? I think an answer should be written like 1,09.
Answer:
5,57
